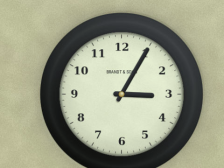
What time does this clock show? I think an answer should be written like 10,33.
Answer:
3,05
